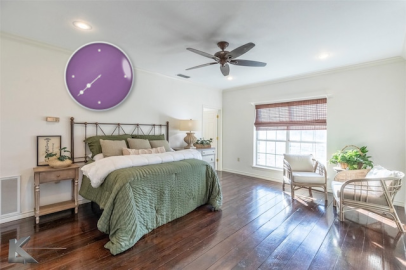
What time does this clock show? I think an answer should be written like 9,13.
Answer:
7,38
